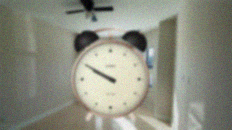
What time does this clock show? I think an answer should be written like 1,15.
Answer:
9,50
